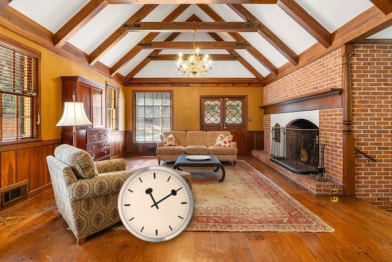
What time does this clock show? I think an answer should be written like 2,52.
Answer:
11,10
